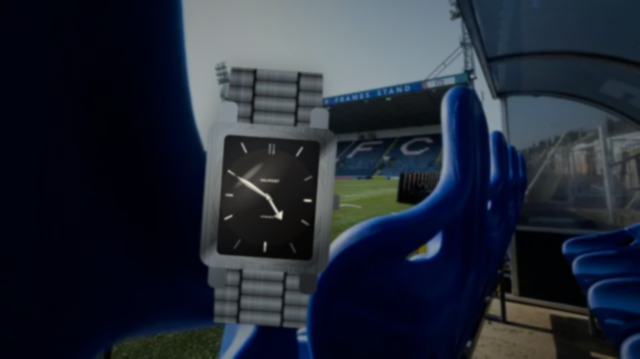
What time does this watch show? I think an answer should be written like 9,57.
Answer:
4,50
